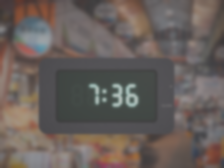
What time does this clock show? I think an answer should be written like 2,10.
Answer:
7,36
